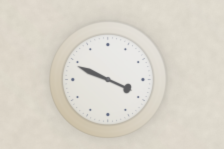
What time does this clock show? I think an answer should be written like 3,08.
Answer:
3,49
